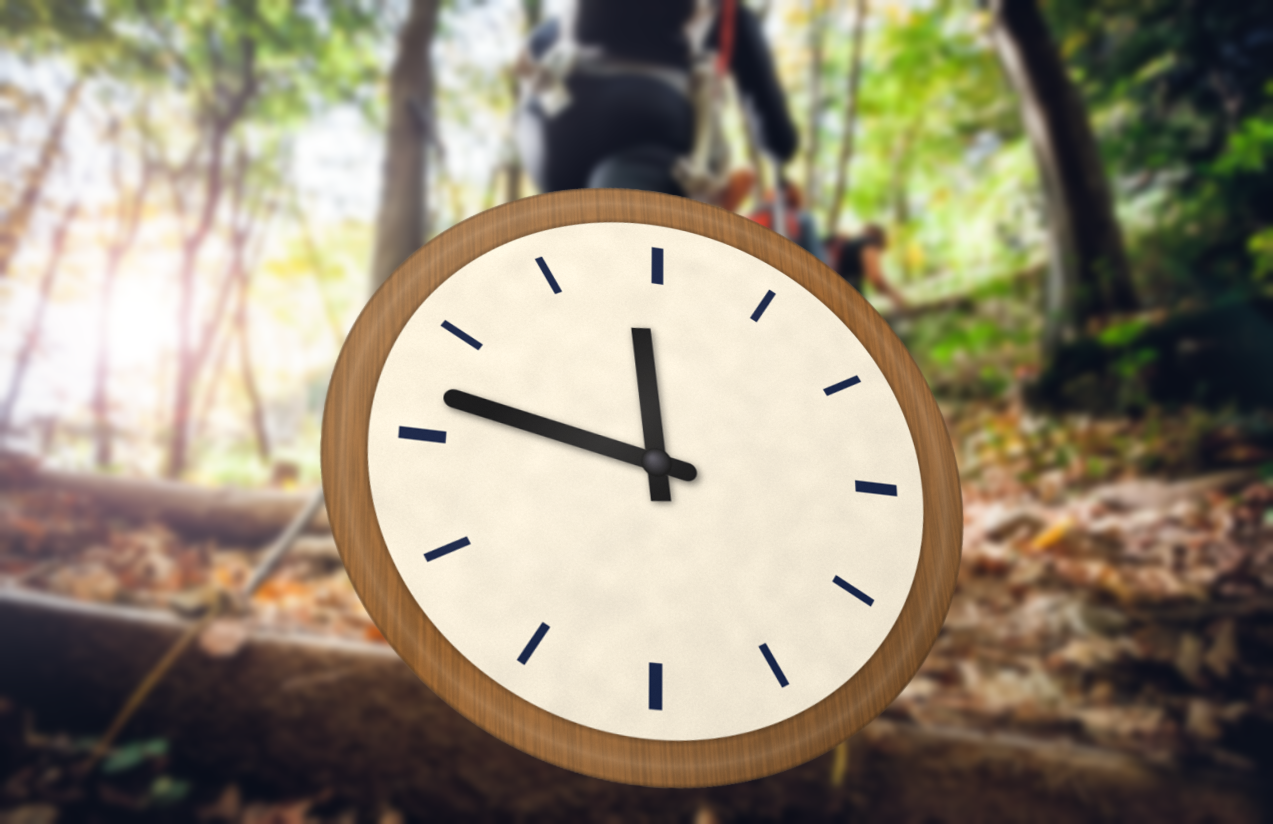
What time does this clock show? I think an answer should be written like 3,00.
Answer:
11,47
